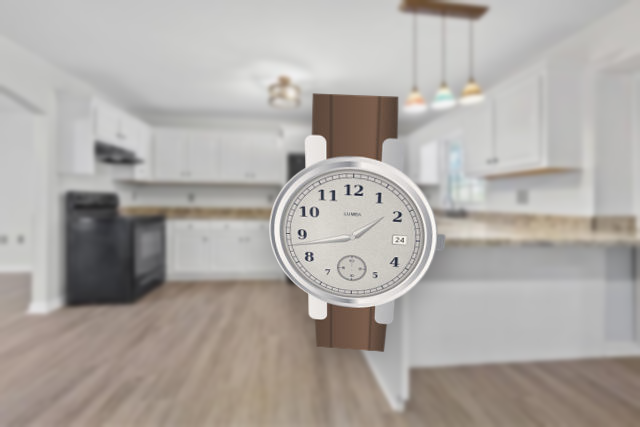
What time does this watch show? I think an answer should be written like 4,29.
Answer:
1,43
